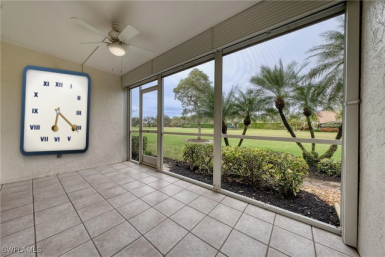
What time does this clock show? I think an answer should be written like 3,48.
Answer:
6,21
